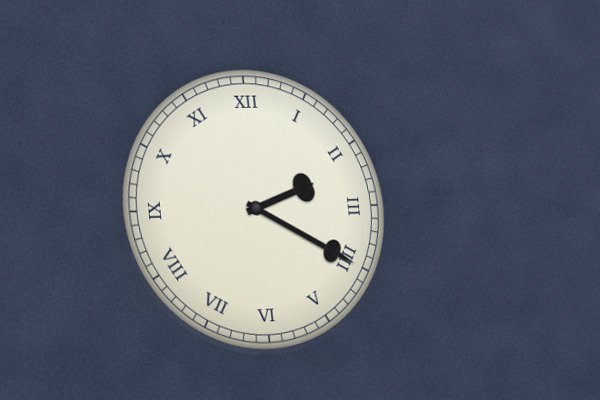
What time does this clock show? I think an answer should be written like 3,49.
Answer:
2,20
